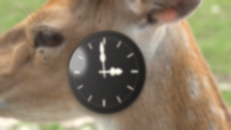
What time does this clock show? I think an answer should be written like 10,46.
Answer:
2,59
